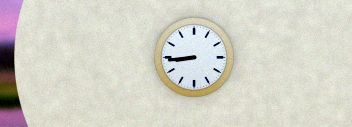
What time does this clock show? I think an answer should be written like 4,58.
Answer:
8,44
